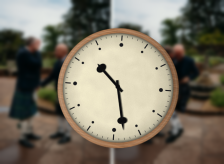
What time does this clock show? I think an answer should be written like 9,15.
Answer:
10,28
